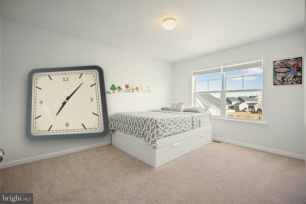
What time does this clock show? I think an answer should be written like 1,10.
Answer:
7,07
